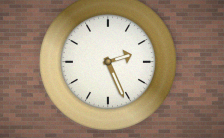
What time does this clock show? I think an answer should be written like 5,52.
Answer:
2,26
